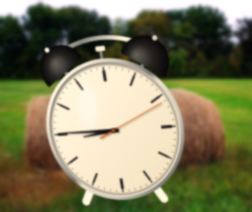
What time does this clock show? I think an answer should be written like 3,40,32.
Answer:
8,45,11
